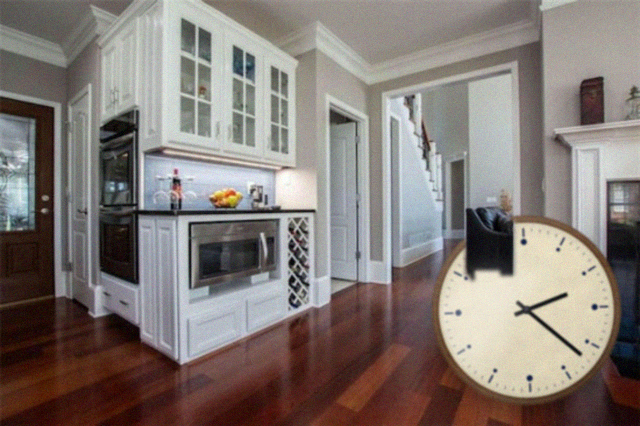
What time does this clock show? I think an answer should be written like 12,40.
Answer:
2,22
